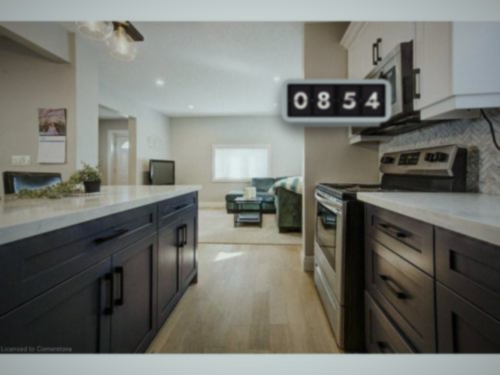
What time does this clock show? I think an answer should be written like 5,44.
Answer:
8,54
